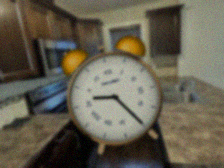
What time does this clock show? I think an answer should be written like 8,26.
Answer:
9,25
